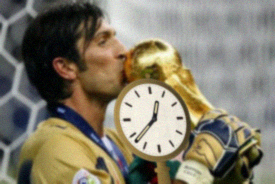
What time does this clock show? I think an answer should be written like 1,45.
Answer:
12,38
